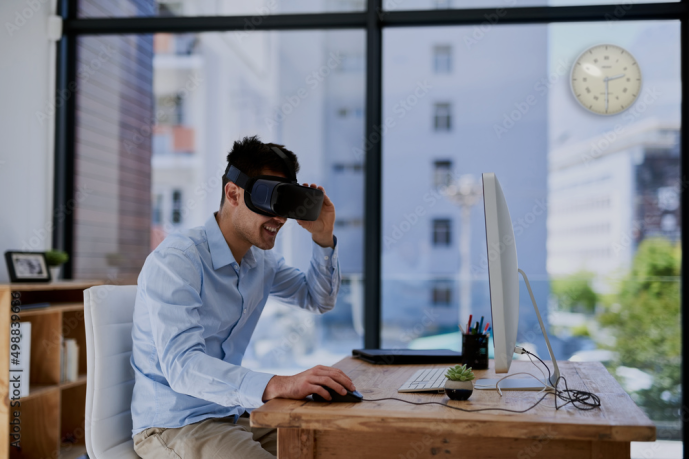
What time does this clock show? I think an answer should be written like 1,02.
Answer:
2,30
